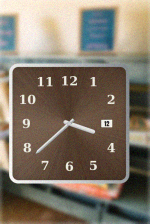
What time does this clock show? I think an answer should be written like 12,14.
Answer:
3,38
